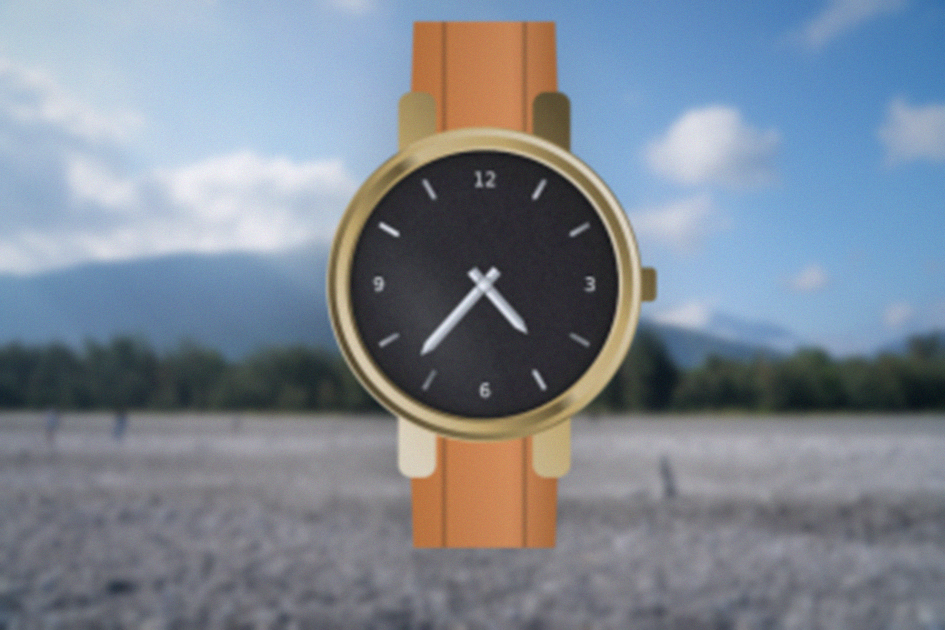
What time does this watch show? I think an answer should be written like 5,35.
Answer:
4,37
